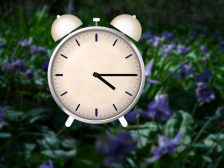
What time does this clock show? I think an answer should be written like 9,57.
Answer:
4,15
